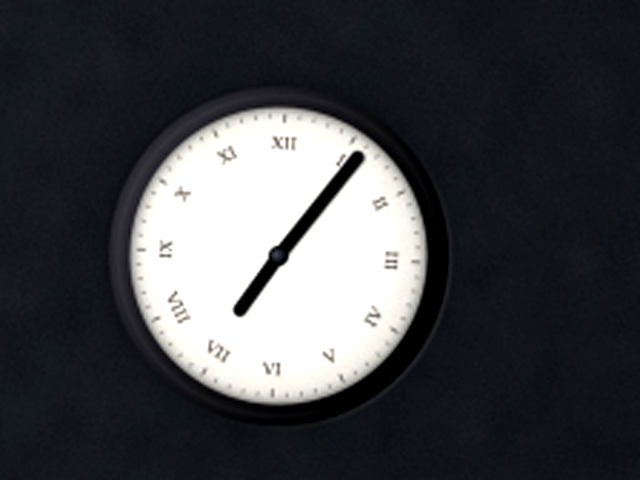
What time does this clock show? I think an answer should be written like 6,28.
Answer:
7,06
